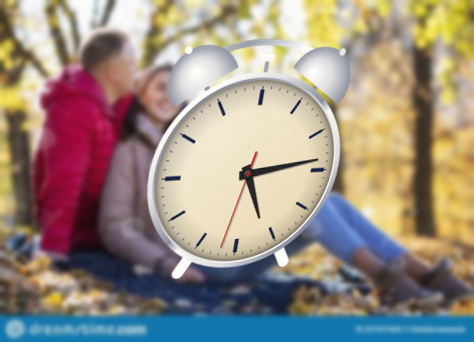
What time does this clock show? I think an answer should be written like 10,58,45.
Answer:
5,13,32
